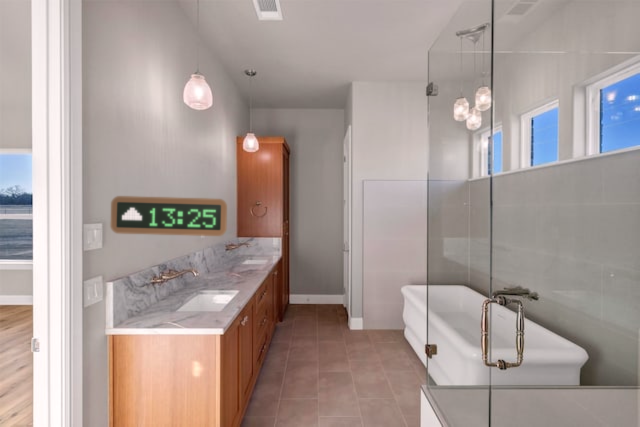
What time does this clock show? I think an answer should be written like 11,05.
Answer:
13,25
